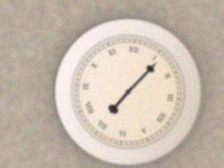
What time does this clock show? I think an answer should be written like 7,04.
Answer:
7,06
